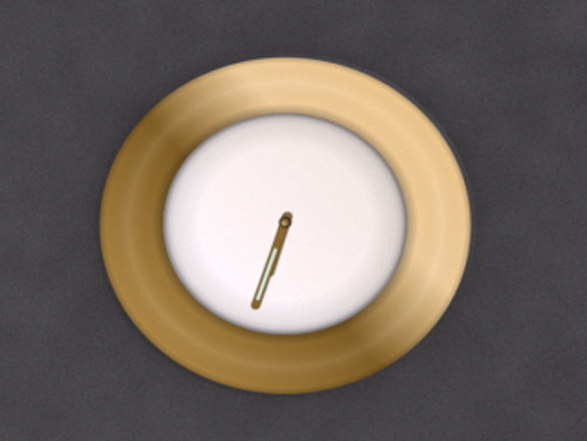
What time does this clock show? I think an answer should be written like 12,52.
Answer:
6,33
